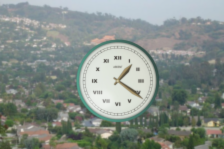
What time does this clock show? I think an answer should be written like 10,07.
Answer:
1,21
